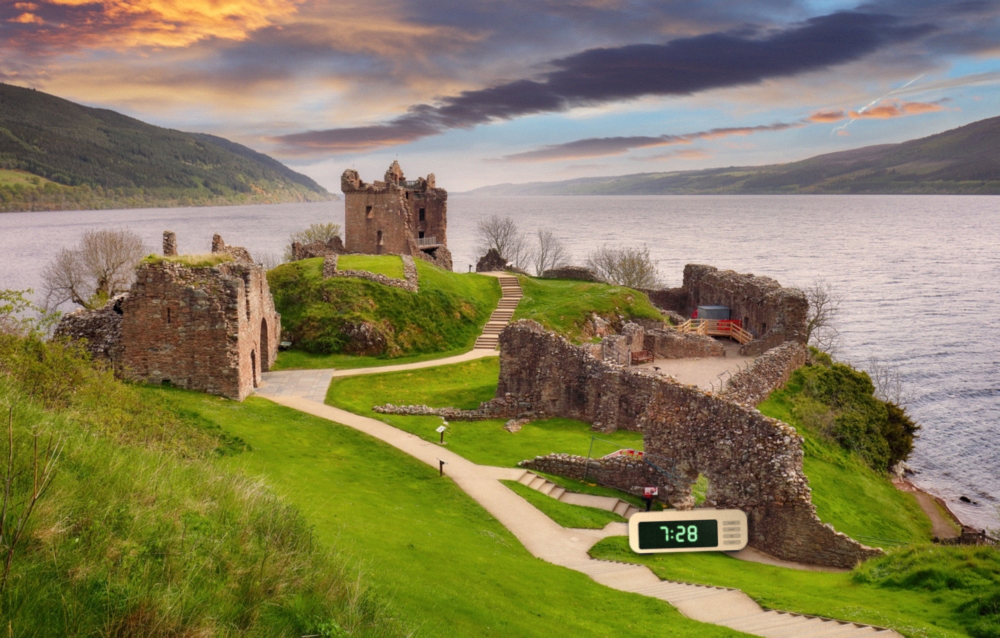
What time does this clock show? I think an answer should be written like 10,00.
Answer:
7,28
